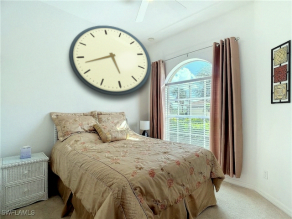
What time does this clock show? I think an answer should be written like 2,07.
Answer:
5,43
